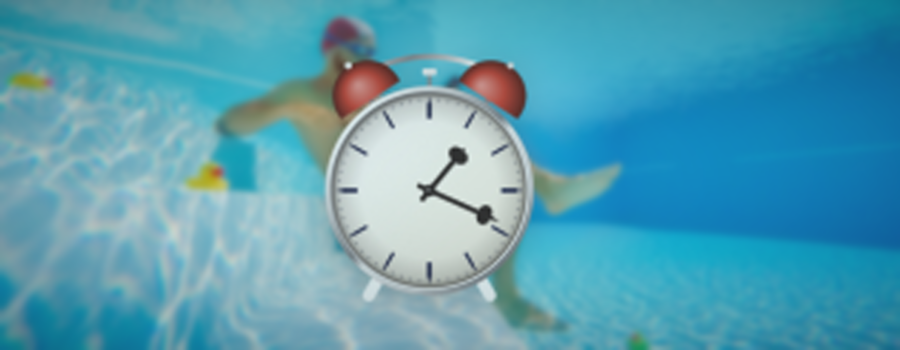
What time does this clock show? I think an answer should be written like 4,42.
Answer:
1,19
